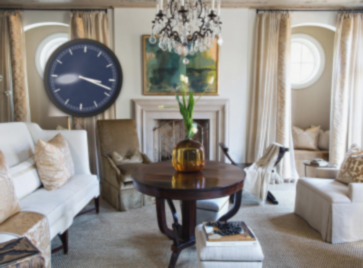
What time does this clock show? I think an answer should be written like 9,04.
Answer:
3,18
